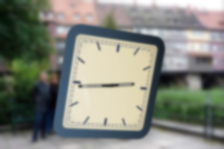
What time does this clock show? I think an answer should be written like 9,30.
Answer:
2,44
